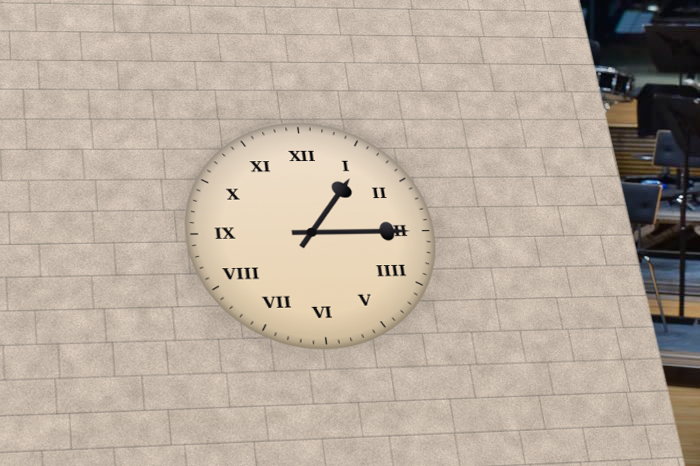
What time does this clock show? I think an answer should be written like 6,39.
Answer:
1,15
